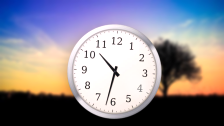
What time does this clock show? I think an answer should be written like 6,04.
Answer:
10,32
